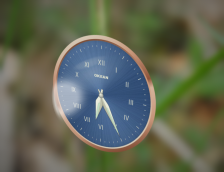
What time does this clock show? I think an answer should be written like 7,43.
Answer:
6,25
